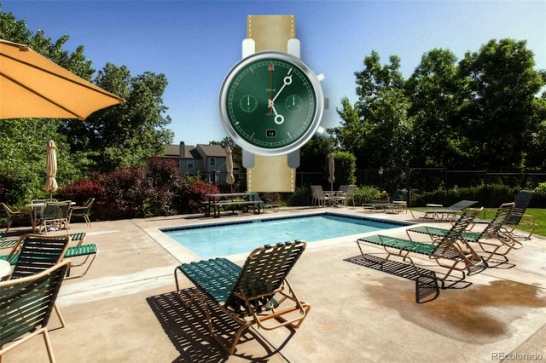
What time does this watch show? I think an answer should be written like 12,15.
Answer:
5,06
